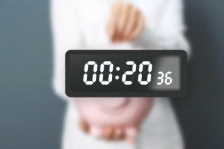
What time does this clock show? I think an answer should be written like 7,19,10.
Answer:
0,20,36
